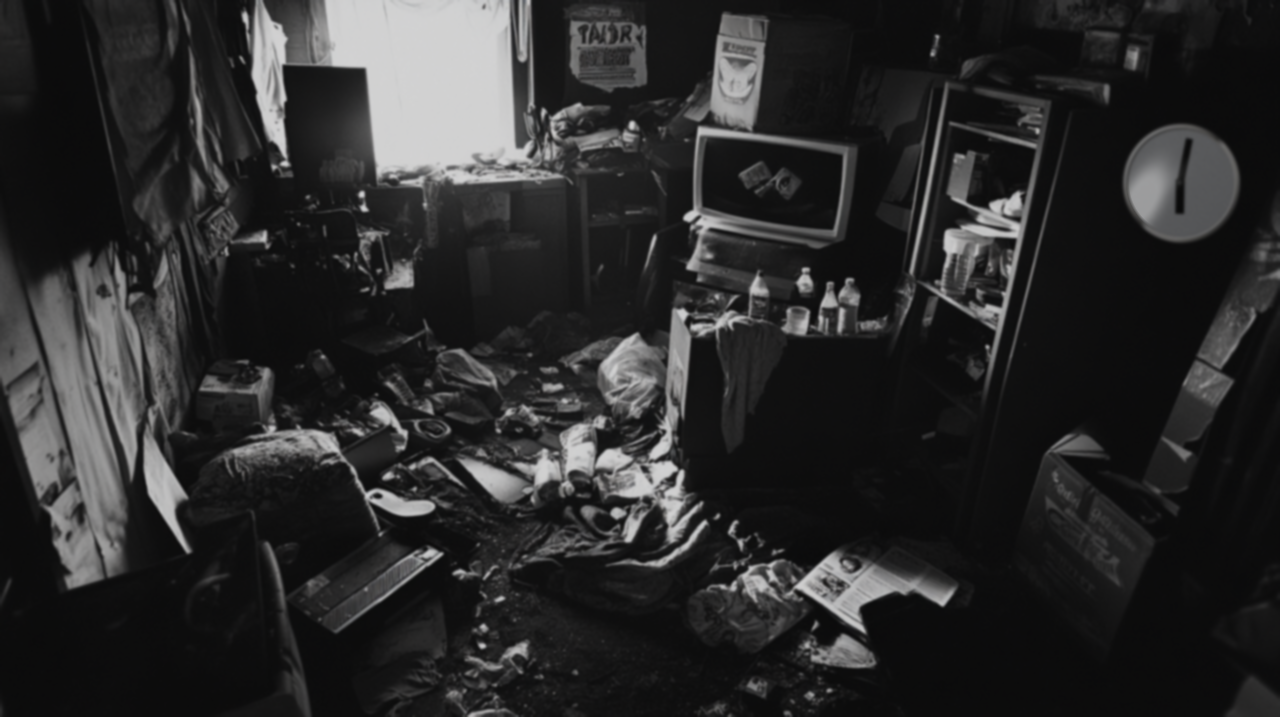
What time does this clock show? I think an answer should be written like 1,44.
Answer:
6,02
